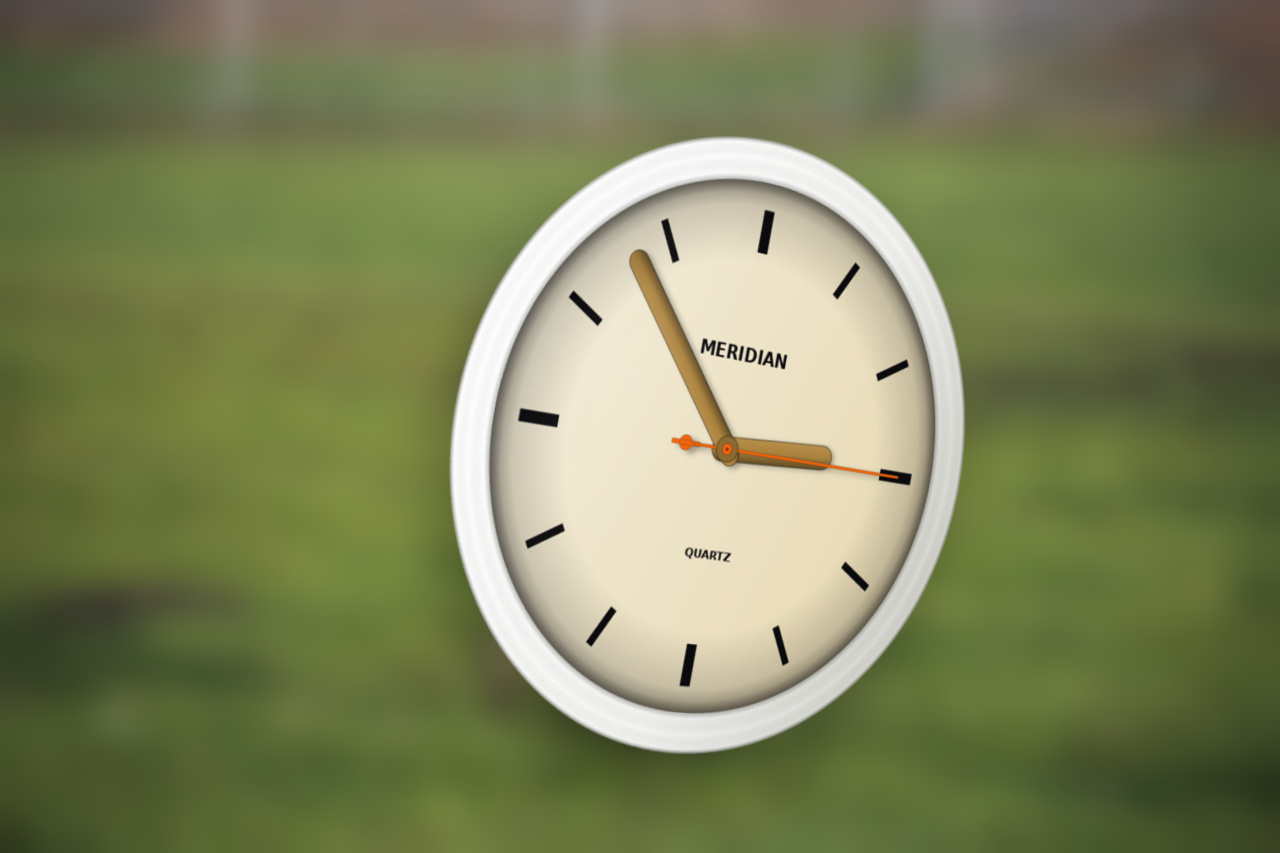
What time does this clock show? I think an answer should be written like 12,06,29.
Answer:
2,53,15
